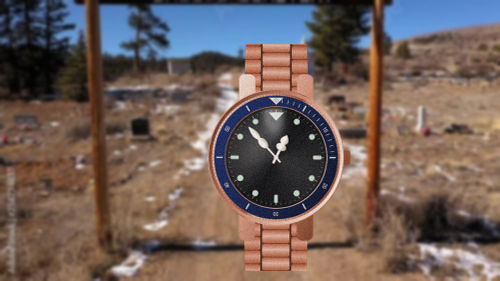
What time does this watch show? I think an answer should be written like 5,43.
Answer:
12,53
